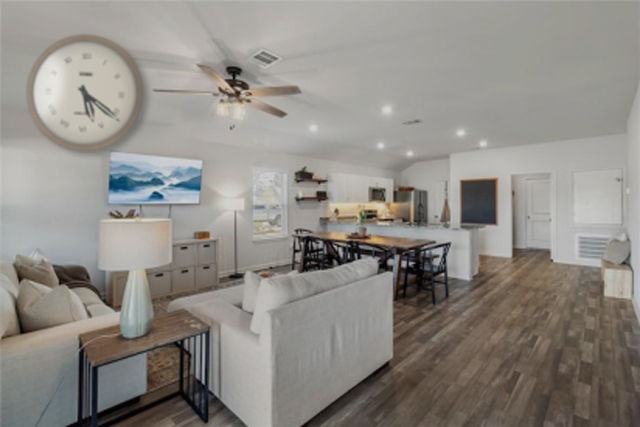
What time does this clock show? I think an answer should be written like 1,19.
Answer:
5,21
